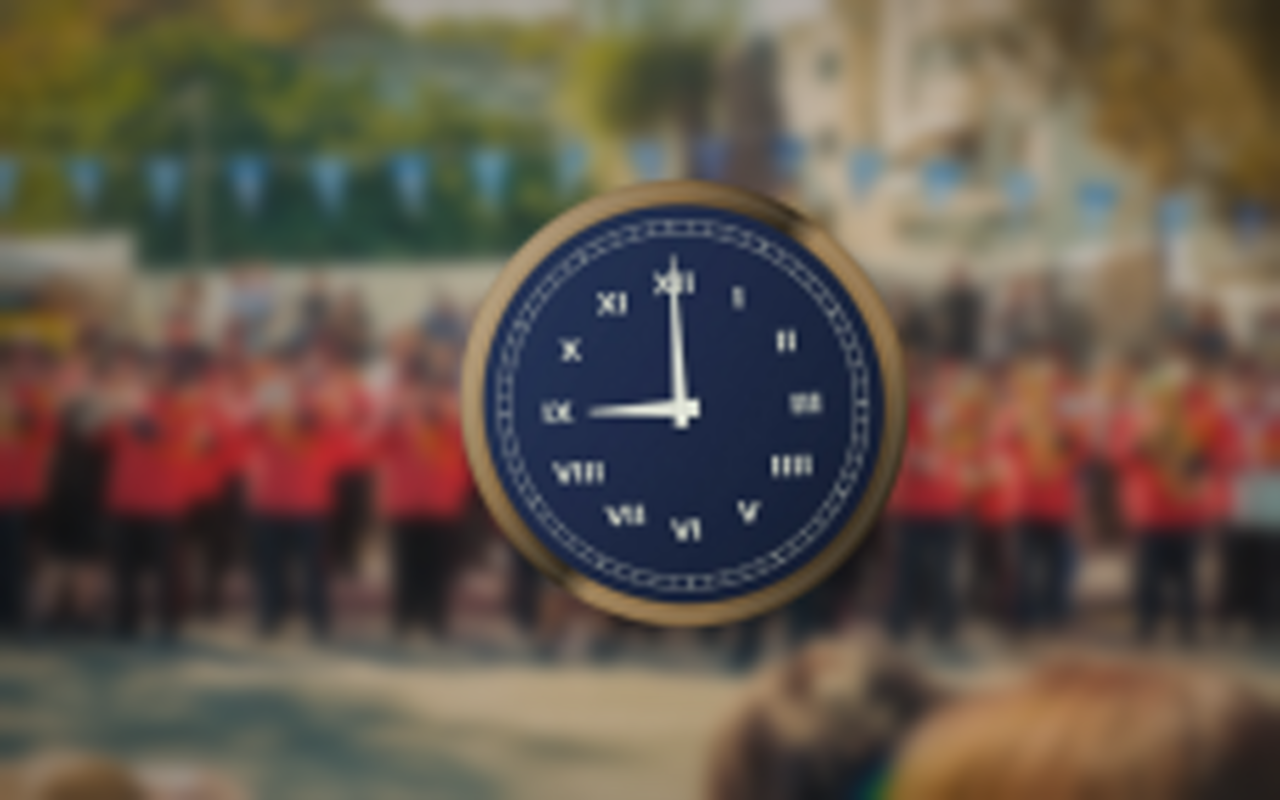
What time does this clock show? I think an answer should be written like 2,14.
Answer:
9,00
